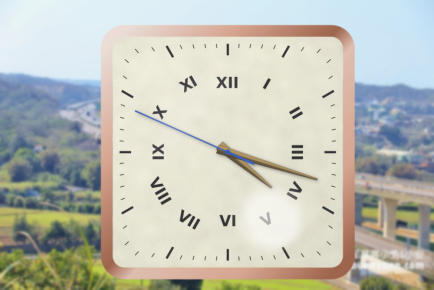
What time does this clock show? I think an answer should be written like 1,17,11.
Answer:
4,17,49
